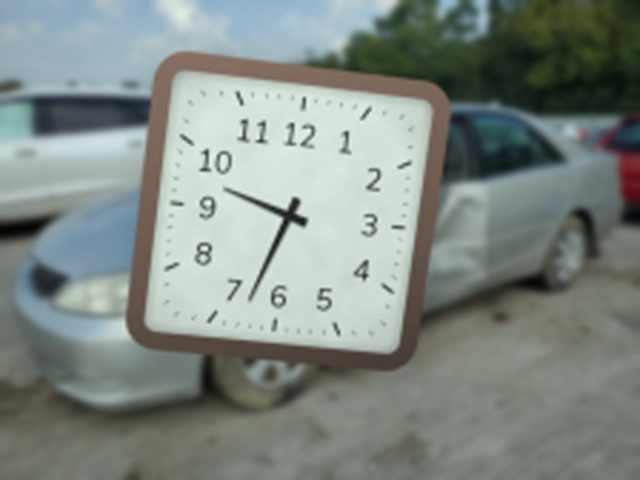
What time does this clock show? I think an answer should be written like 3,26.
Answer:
9,33
